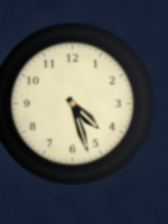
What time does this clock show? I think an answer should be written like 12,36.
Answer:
4,27
